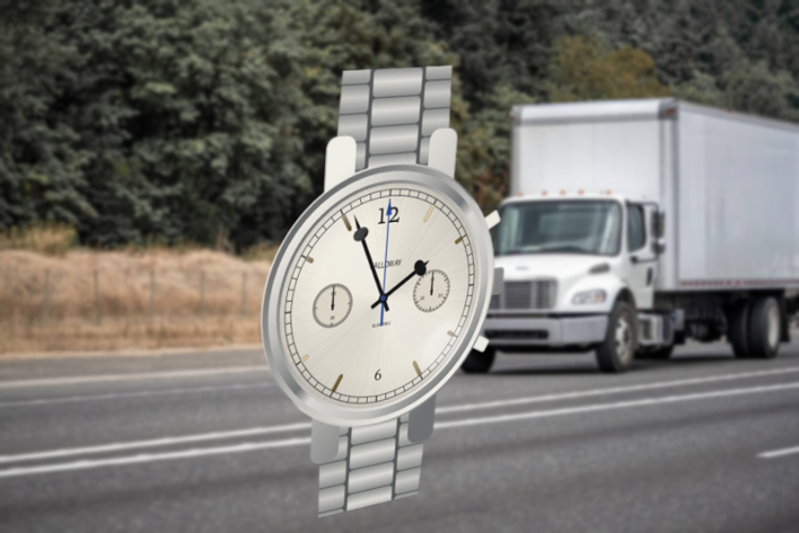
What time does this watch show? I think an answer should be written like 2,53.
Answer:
1,56
